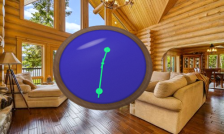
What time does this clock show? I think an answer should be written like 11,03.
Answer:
12,31
